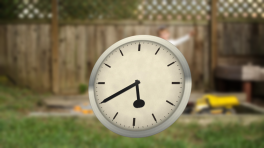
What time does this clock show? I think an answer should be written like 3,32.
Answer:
5,40
